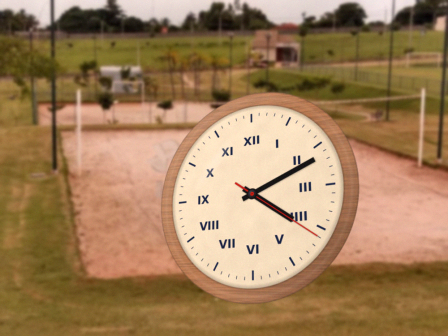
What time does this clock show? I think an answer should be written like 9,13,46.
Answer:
4,11,21
